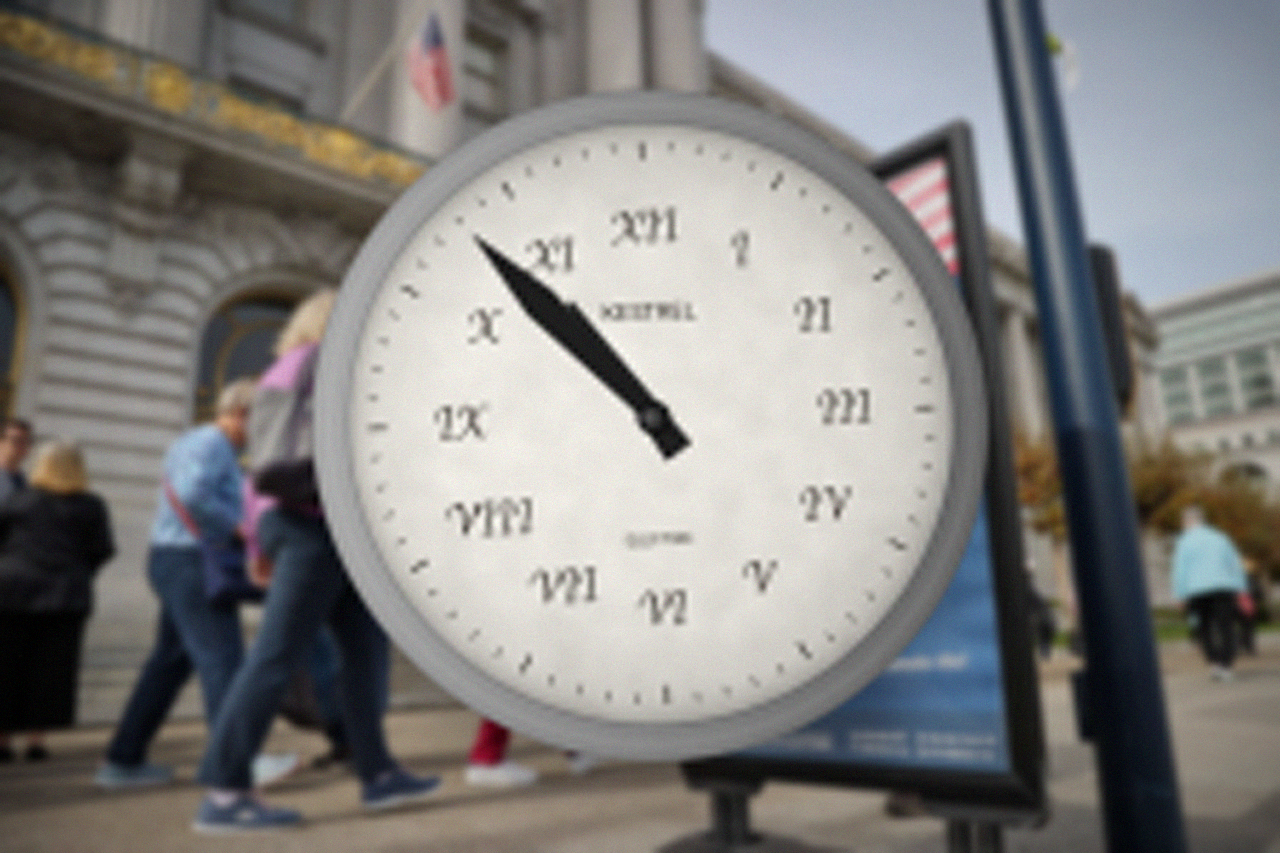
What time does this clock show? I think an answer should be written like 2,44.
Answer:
10,53
